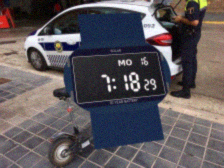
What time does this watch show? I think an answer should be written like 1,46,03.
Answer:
7,18,29
